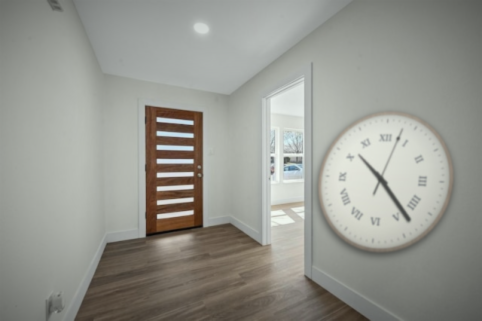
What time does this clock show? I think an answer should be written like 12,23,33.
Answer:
10,23,03
